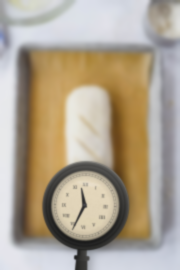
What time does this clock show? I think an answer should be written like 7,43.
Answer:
11,34
